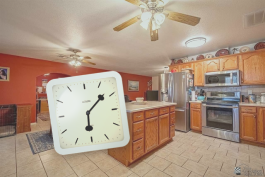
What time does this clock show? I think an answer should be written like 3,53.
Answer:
6,08
